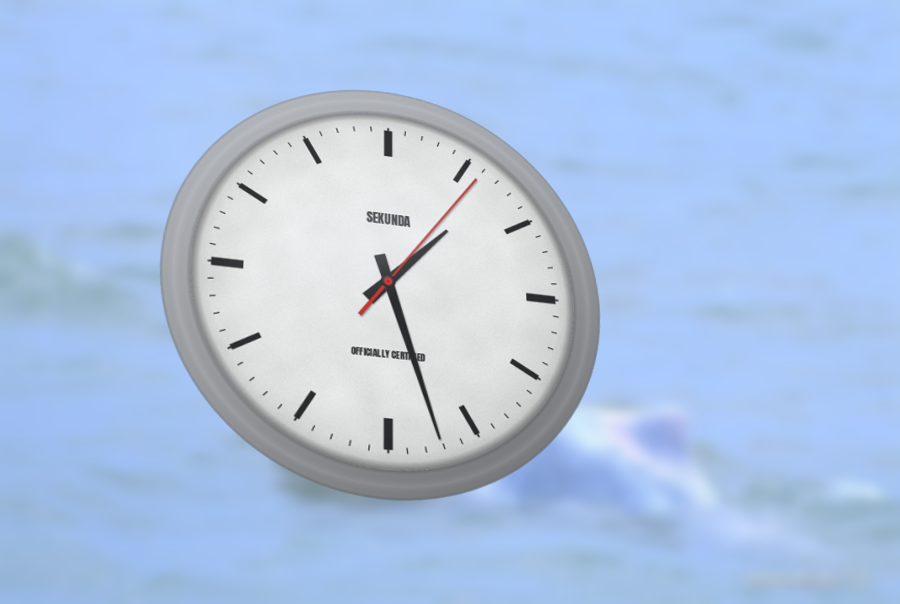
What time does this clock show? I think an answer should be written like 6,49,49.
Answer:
1,27,06
